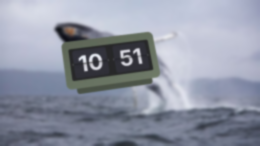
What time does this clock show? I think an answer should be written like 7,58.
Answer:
10,51
